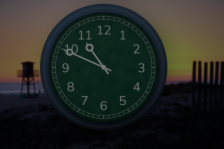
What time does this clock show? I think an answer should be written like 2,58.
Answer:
10,49
